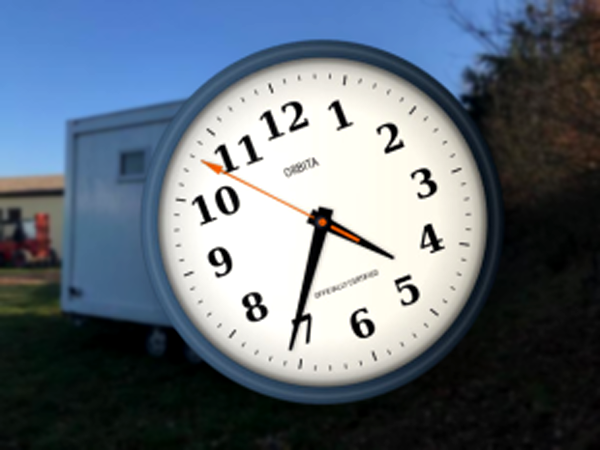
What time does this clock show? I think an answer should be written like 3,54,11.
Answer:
4,35,53
